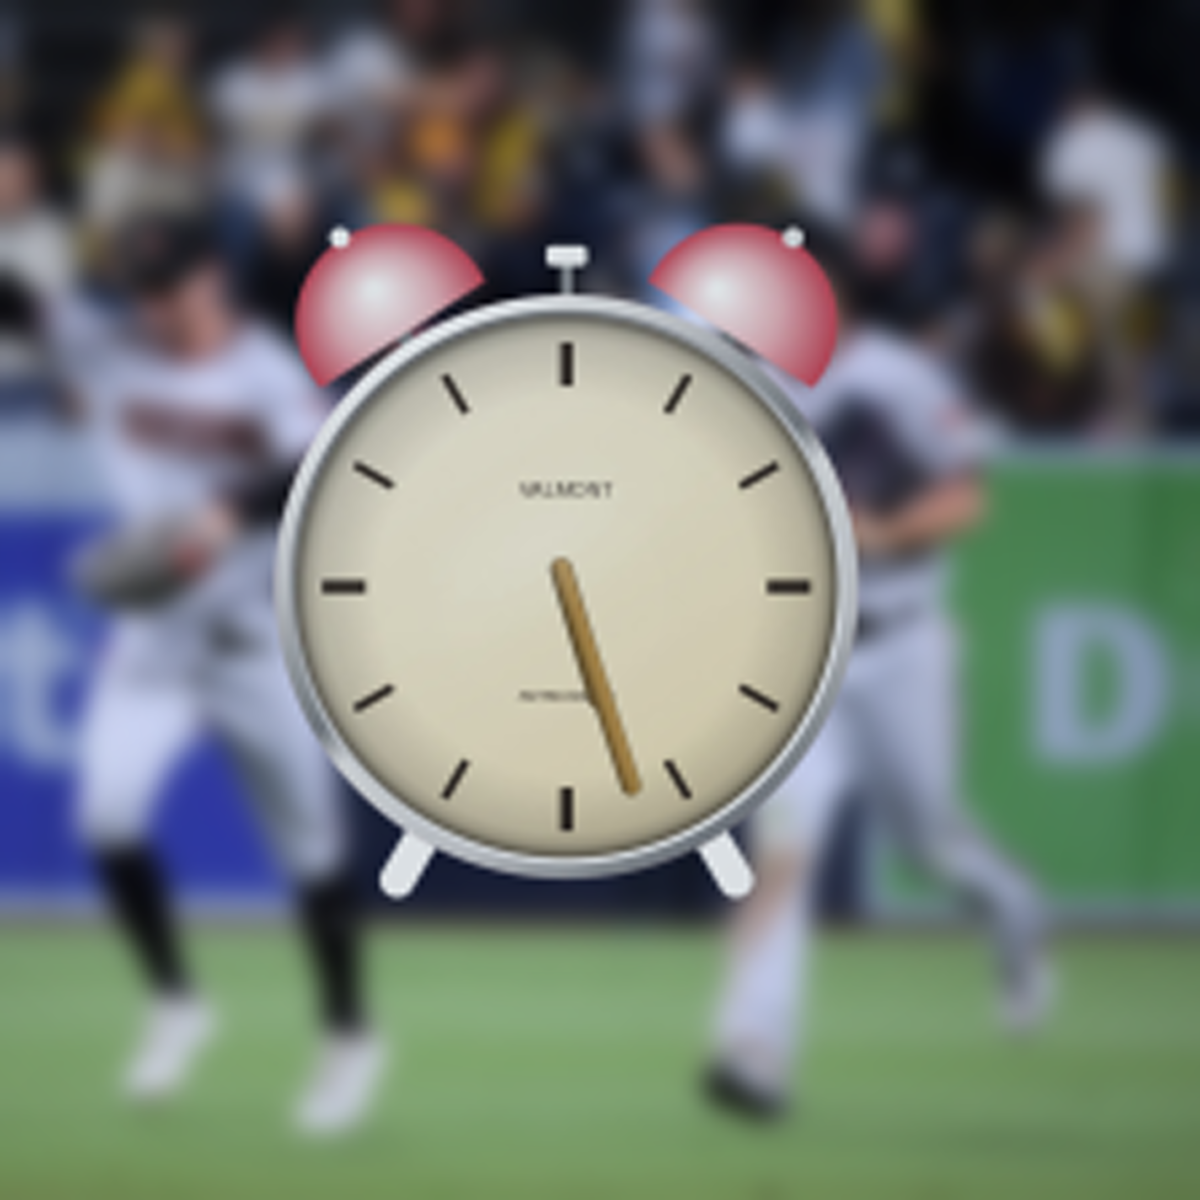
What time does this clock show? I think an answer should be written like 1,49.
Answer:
5,27
